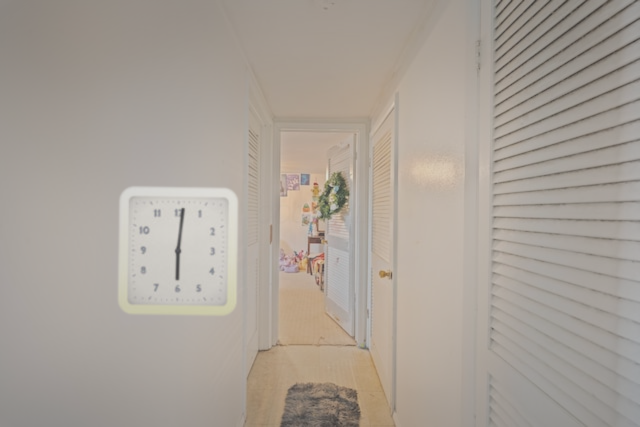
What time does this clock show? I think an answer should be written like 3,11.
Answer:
6,01
